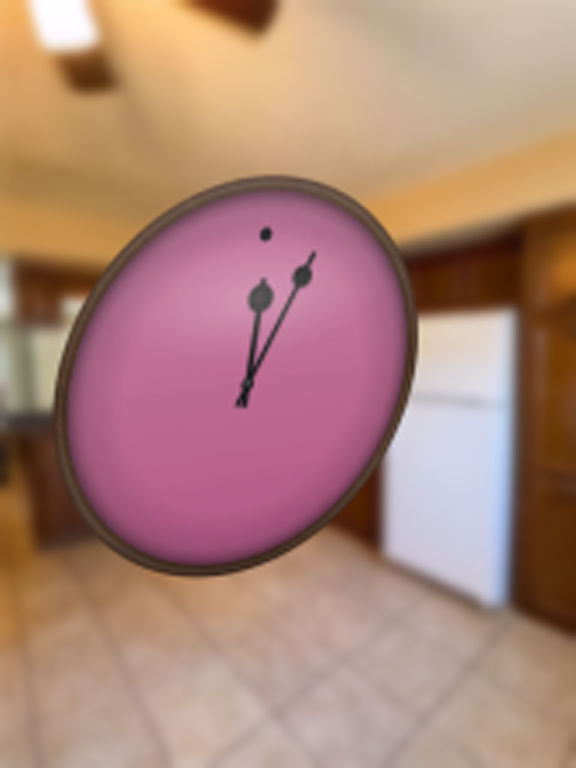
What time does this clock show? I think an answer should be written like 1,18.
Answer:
12,04
